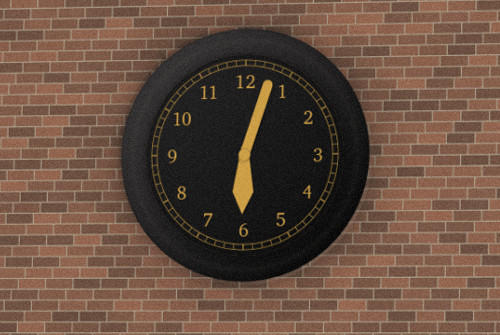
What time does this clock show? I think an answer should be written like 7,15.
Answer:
6,03
